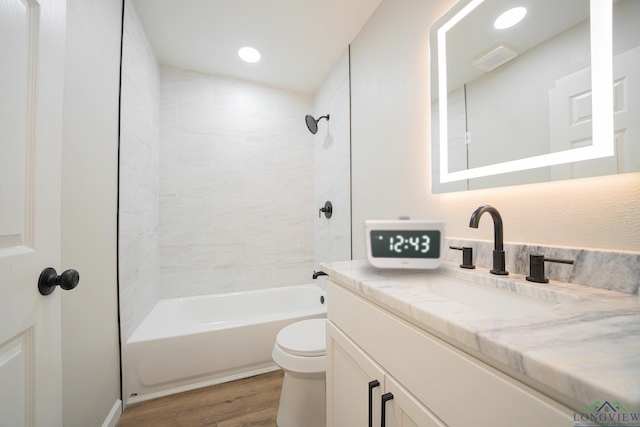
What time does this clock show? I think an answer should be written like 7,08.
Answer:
12,43
